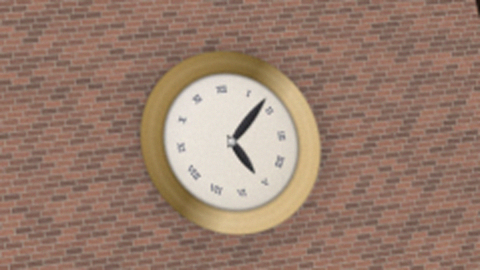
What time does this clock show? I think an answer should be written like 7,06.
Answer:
5,08
